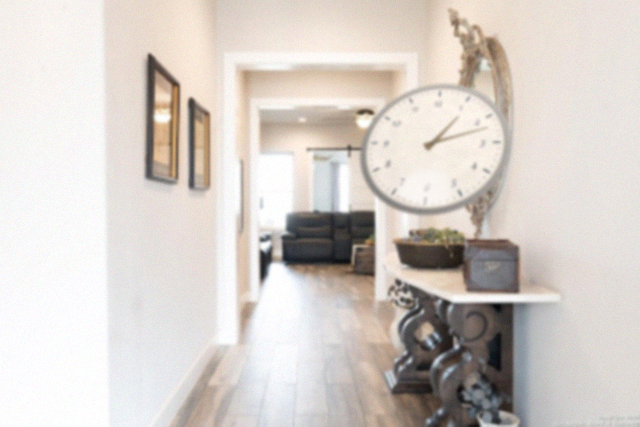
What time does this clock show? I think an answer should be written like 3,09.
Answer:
1,12
